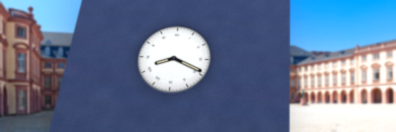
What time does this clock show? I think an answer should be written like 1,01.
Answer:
8,19
